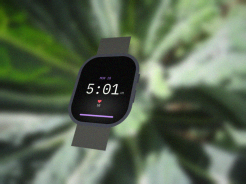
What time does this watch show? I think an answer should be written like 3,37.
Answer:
5,01
